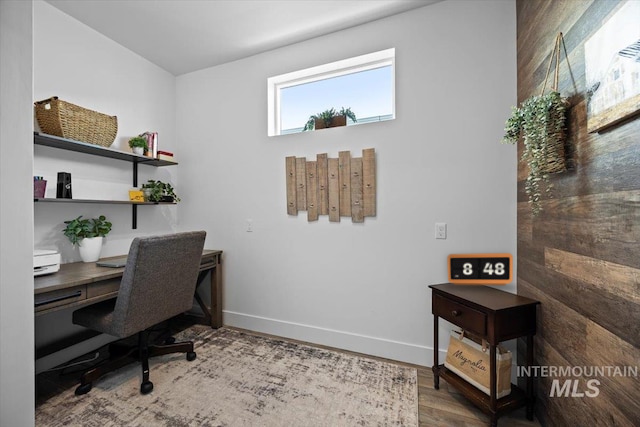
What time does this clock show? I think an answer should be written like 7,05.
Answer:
8,48
